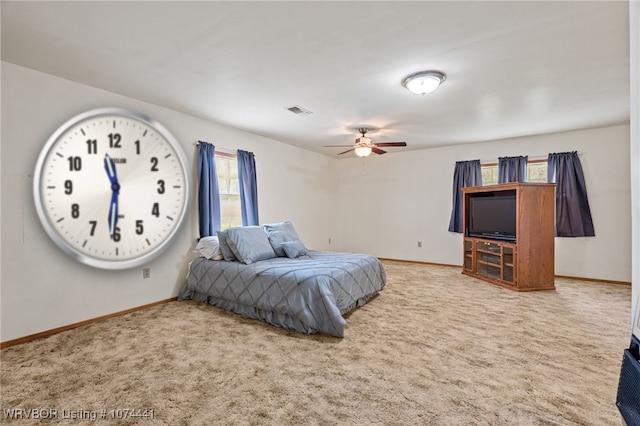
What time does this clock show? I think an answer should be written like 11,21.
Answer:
11,31
